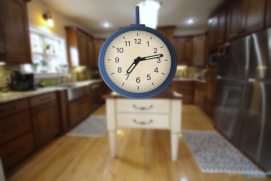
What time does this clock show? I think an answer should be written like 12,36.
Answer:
7,13
